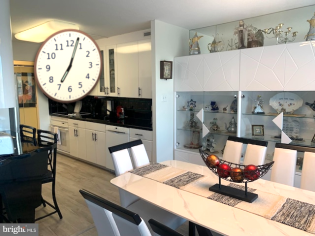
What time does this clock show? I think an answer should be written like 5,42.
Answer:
7,03
